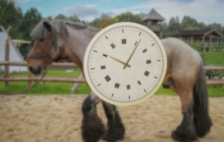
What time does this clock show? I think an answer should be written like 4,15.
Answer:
10,06
